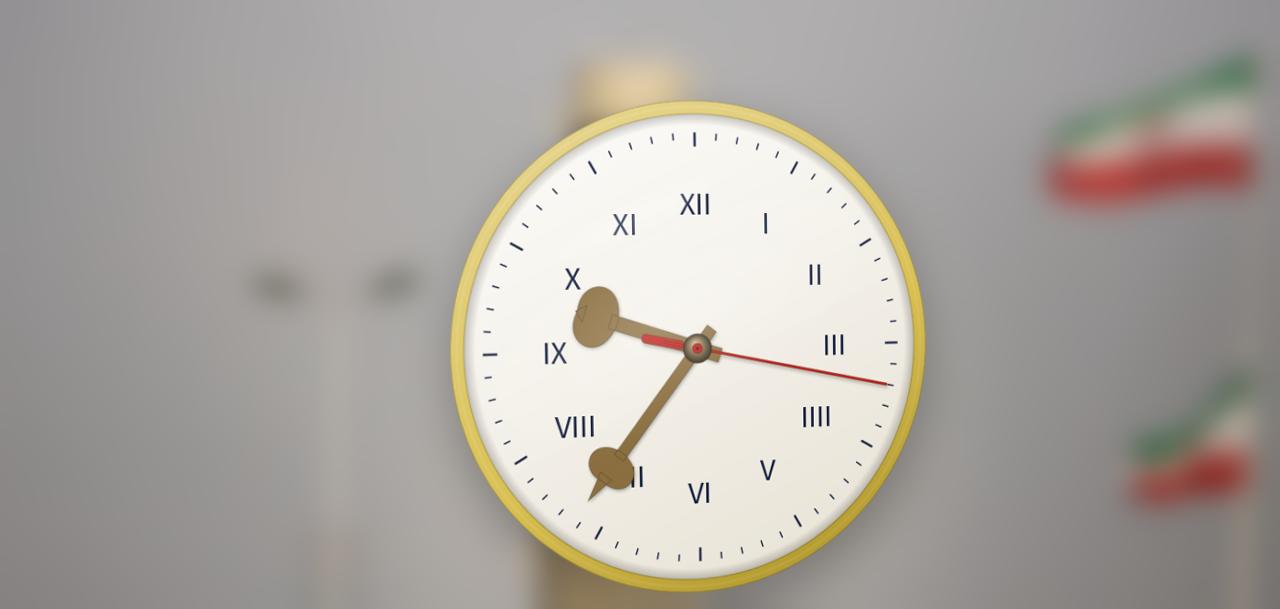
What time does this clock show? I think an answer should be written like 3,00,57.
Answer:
9,36,17
